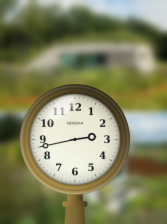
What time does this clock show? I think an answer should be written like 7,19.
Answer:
2,43
